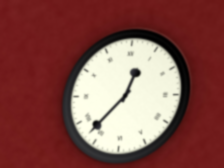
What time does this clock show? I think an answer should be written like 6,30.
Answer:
12,37
